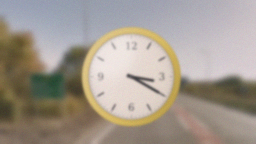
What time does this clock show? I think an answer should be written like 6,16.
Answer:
3,20
